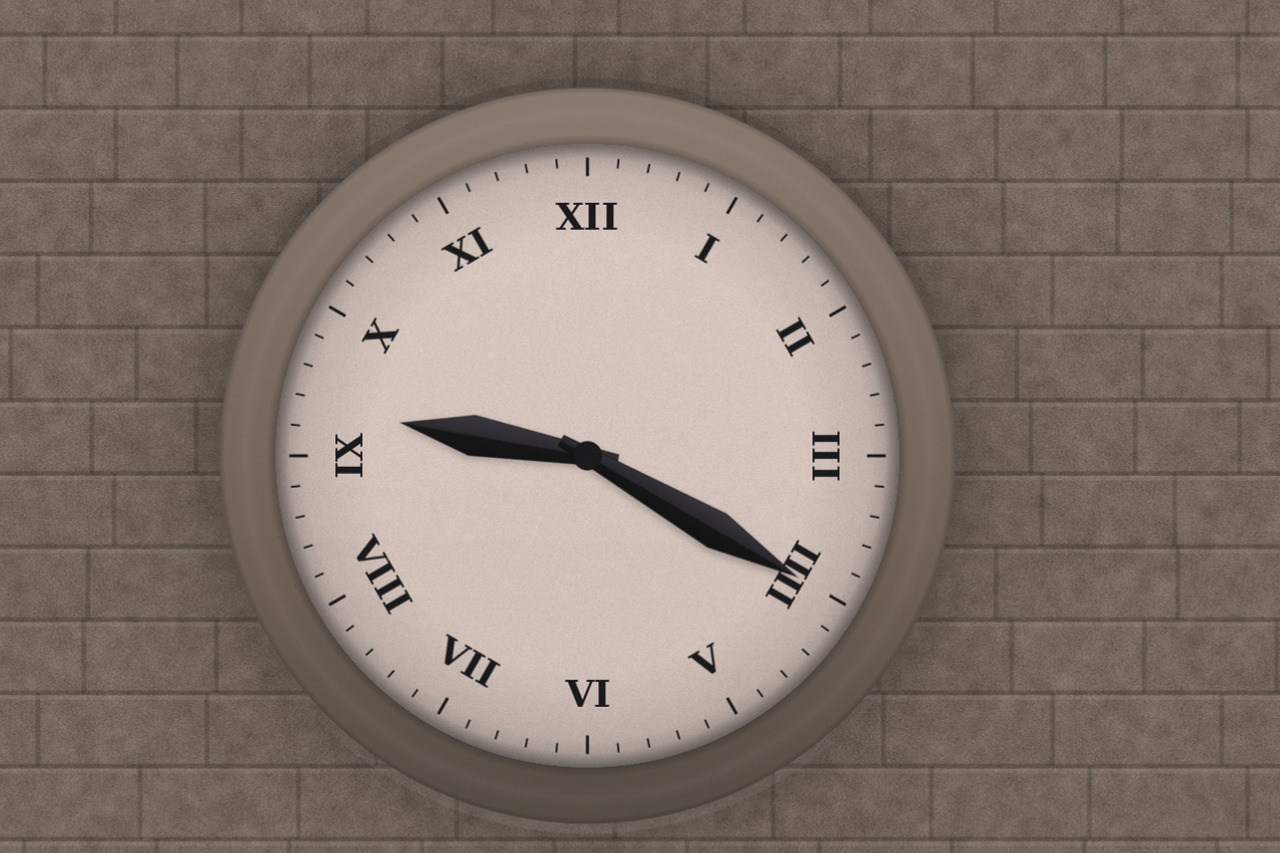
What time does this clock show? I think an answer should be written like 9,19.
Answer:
9,20
